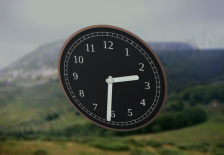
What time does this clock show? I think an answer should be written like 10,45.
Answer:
2,31
